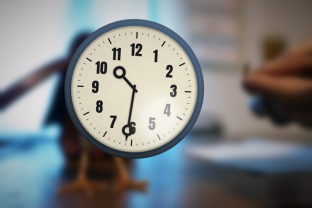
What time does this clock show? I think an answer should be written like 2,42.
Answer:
10,31
